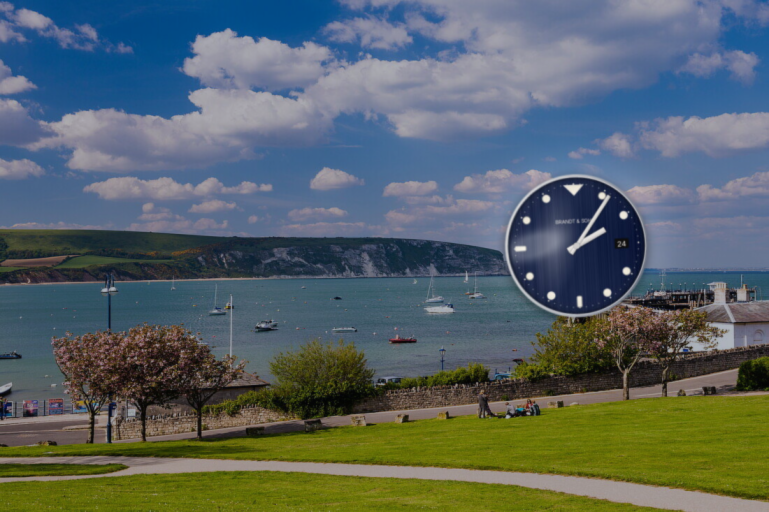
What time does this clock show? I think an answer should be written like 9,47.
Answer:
2,06
